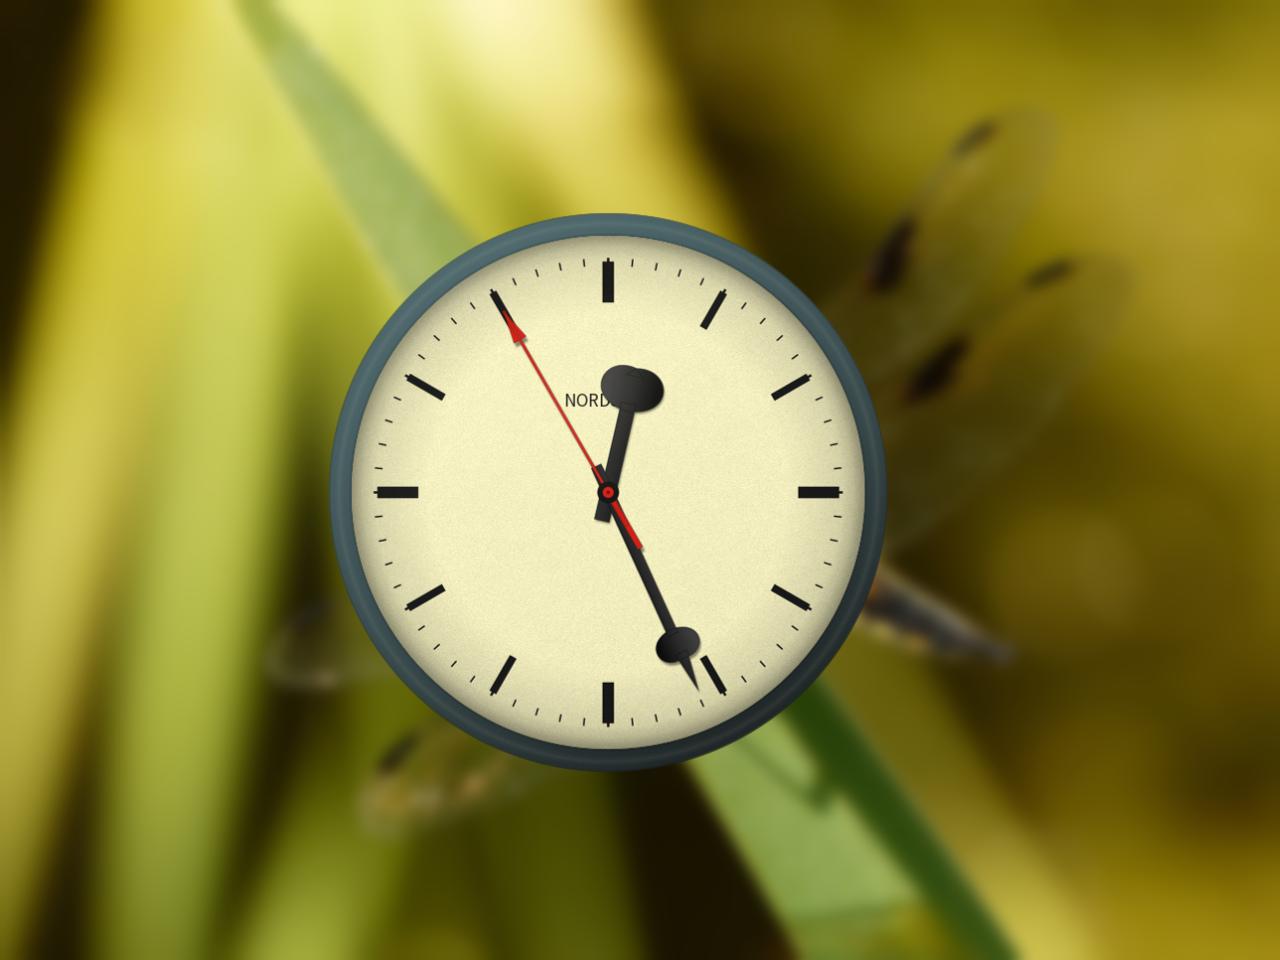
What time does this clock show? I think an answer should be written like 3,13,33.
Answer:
12,25,55
